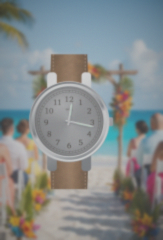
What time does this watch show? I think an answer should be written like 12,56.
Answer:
12,17
